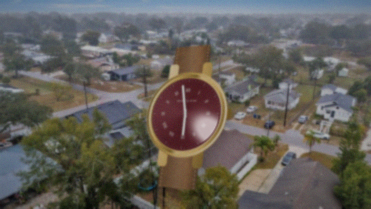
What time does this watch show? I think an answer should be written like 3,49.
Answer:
5,58
